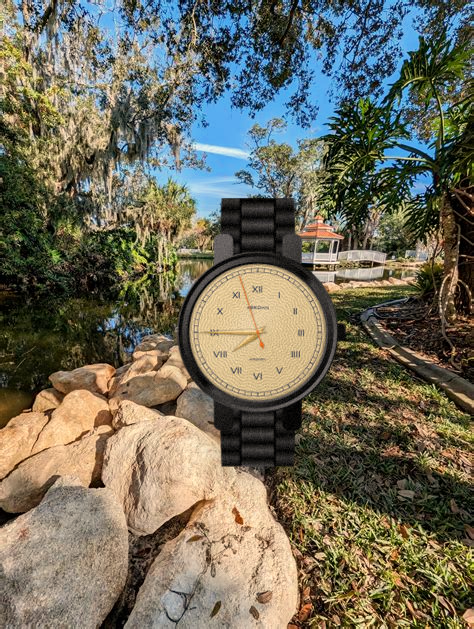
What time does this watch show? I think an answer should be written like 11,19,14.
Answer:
7,44,57
